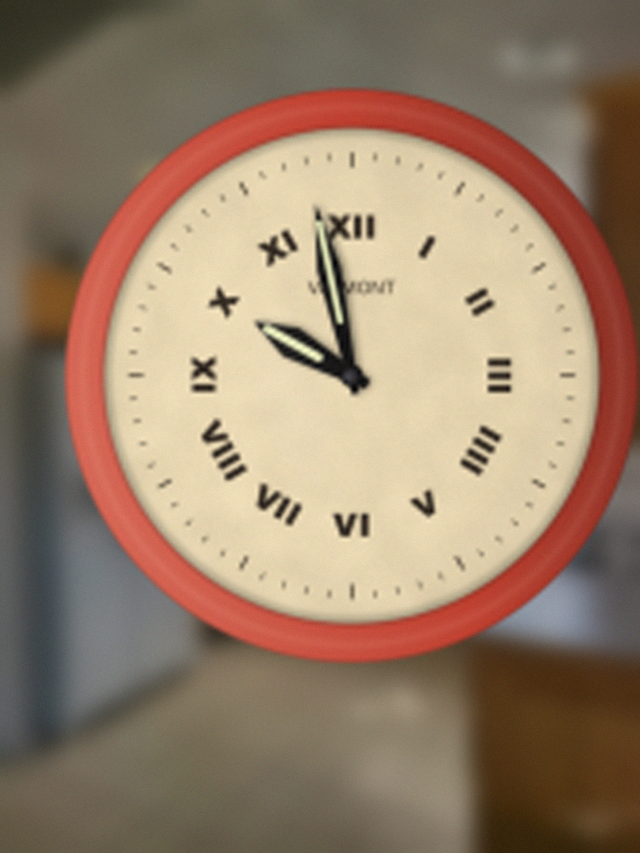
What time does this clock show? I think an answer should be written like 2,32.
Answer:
9,58
